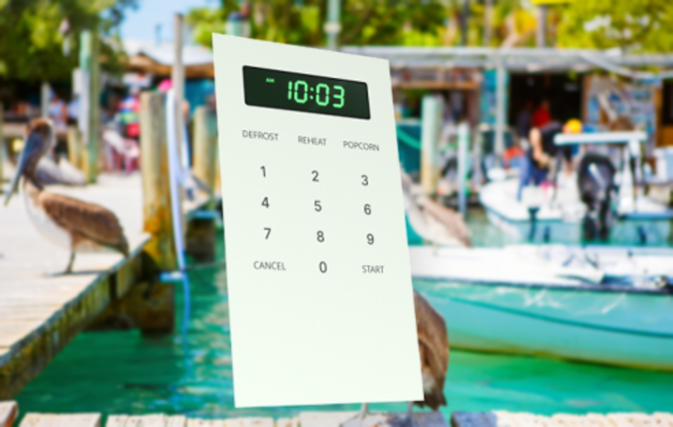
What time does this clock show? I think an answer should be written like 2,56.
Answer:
10,03
